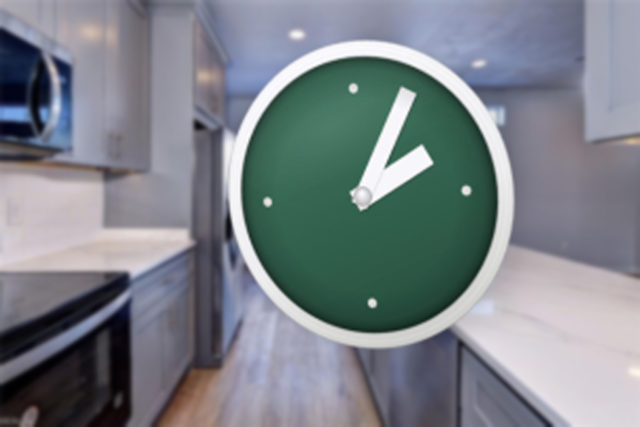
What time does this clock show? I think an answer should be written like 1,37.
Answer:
2,05
